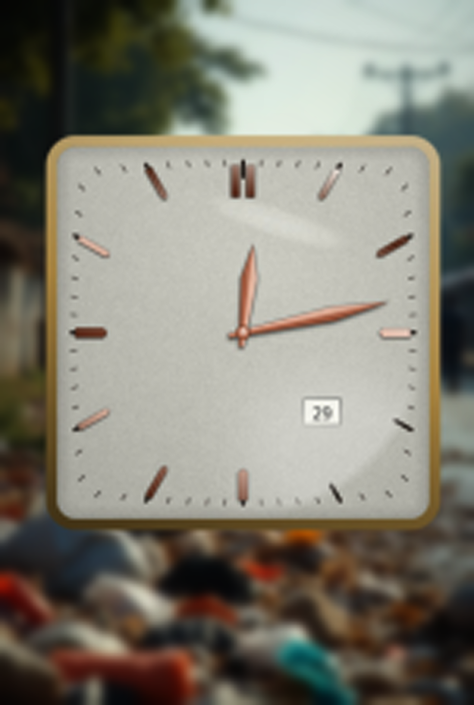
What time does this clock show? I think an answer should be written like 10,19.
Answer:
12,13
